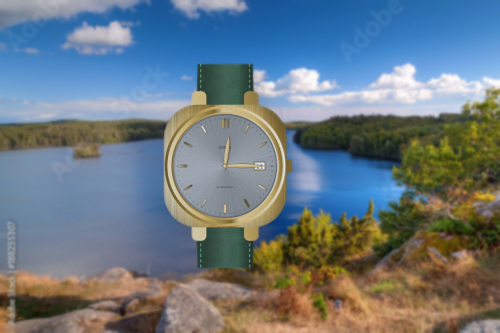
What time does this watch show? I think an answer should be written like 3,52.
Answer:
12,15
